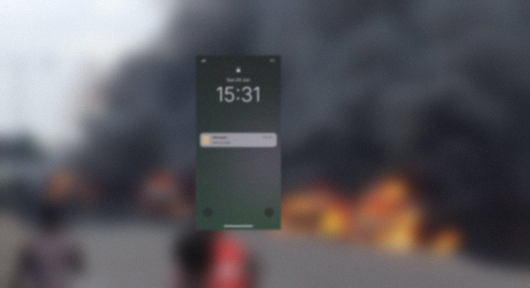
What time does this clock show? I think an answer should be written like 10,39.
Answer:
15,31
